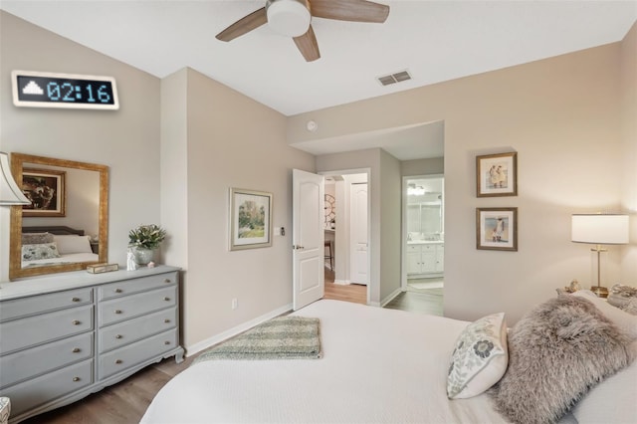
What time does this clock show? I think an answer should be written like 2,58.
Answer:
2,16
